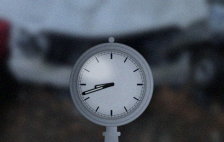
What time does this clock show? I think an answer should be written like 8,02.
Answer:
8,42
